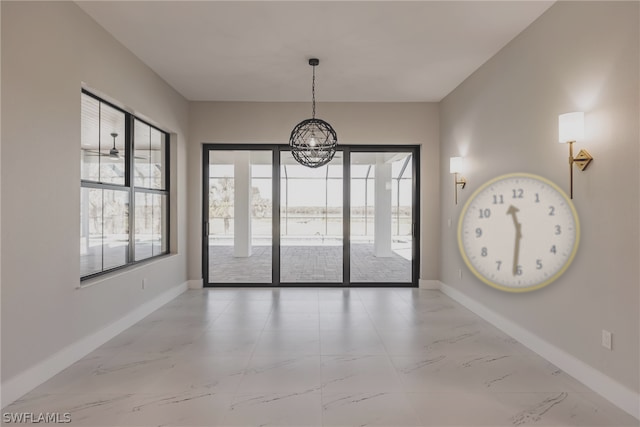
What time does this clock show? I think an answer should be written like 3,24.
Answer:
11,31
